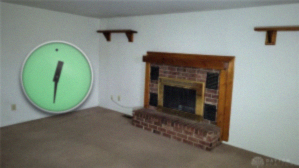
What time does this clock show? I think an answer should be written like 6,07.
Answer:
12,31
